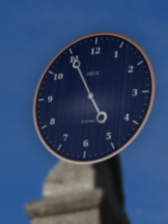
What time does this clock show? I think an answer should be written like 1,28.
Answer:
4,55
